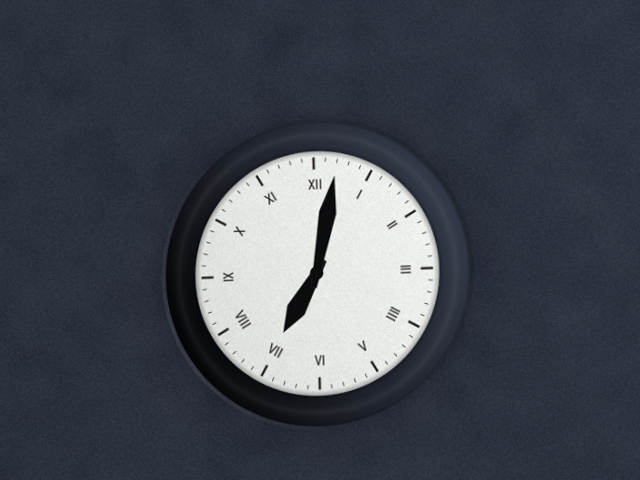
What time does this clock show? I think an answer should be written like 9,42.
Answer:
7,02
